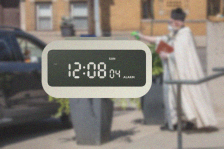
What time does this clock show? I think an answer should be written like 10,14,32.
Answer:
12,08,04
